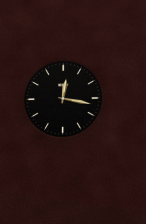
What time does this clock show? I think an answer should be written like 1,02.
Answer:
12,17
